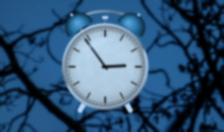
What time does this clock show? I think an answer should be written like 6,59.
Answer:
2,54
